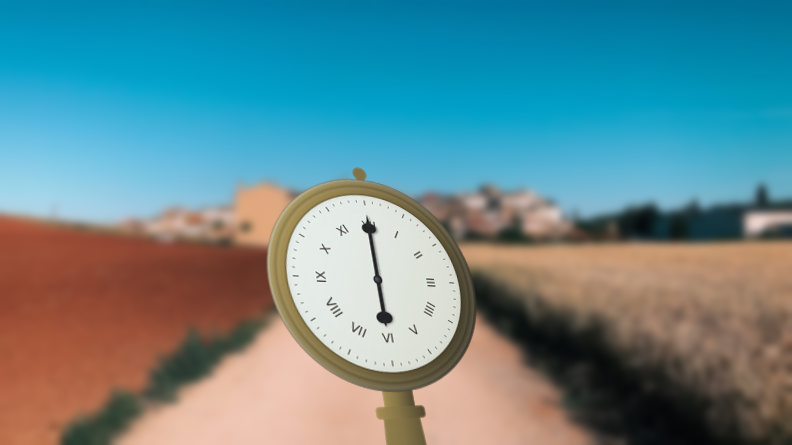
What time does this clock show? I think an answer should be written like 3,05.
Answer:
6,00
